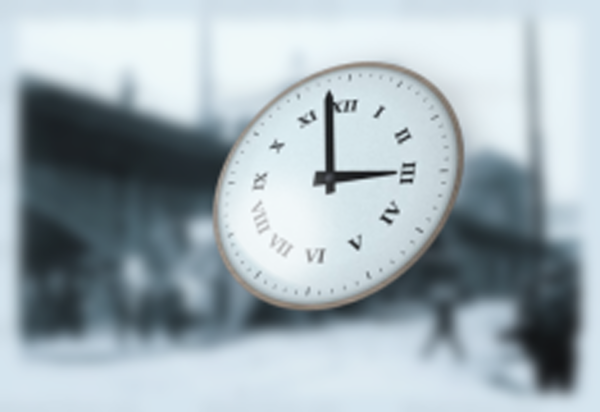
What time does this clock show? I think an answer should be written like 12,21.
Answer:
2,58
